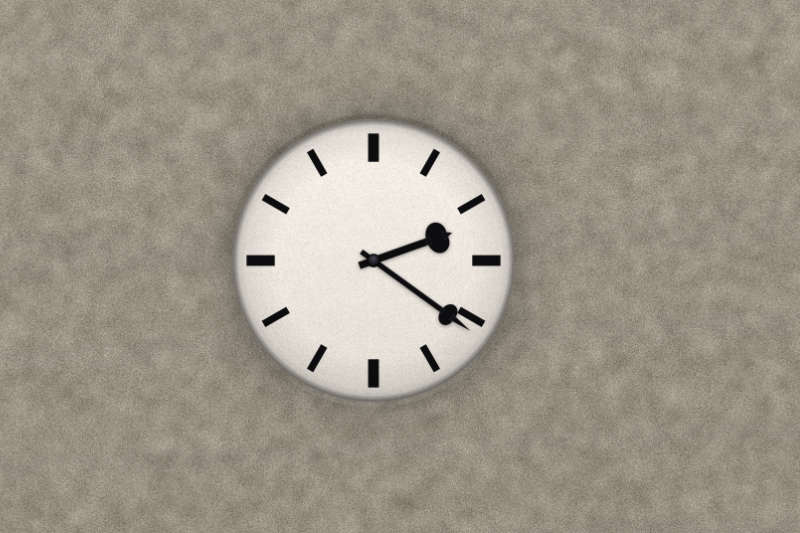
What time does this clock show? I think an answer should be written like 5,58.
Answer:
2,21
